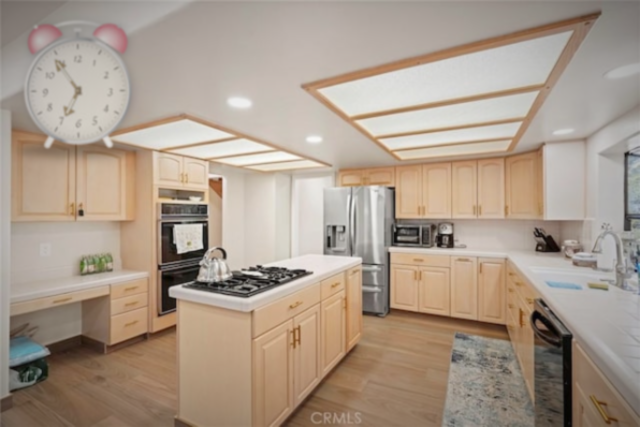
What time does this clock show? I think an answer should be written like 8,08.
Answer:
6,54
